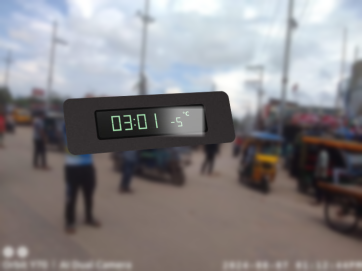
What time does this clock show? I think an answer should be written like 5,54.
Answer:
3,01
